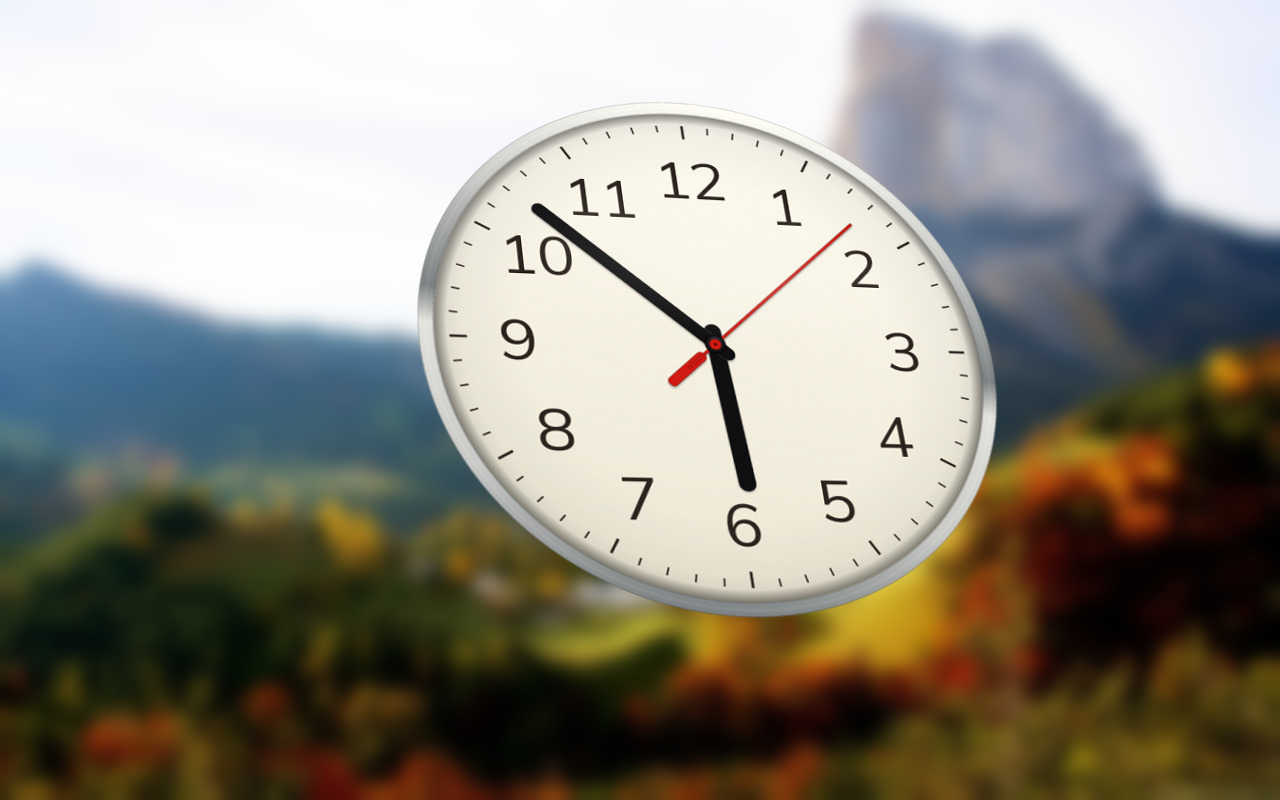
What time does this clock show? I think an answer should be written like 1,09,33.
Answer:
5,52,08
